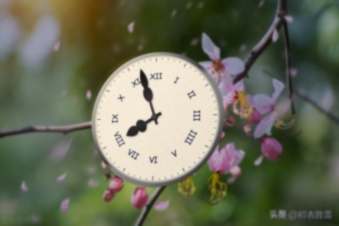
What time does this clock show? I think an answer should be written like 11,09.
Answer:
7,57
